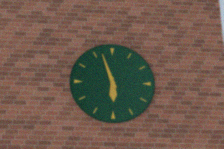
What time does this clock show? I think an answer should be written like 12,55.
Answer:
5,57
